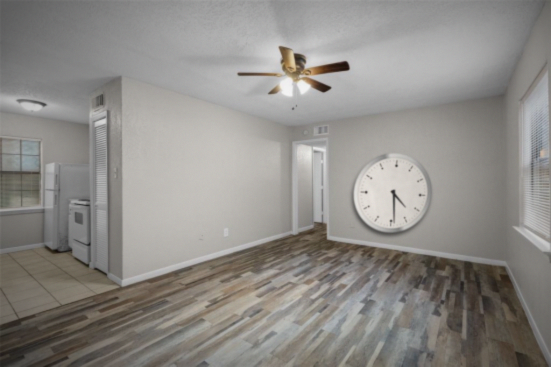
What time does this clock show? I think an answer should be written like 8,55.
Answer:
4,29
